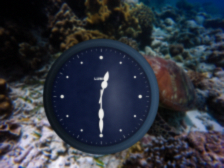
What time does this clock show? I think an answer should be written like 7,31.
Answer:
12,30
